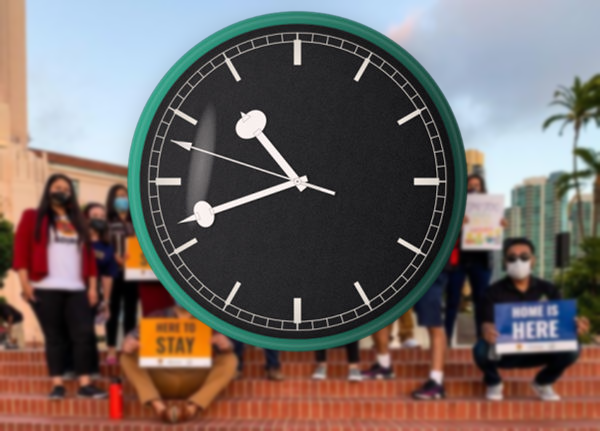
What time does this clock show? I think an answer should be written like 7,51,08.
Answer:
10,41,48
